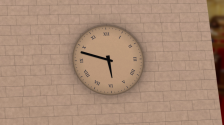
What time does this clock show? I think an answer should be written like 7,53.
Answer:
5,48
